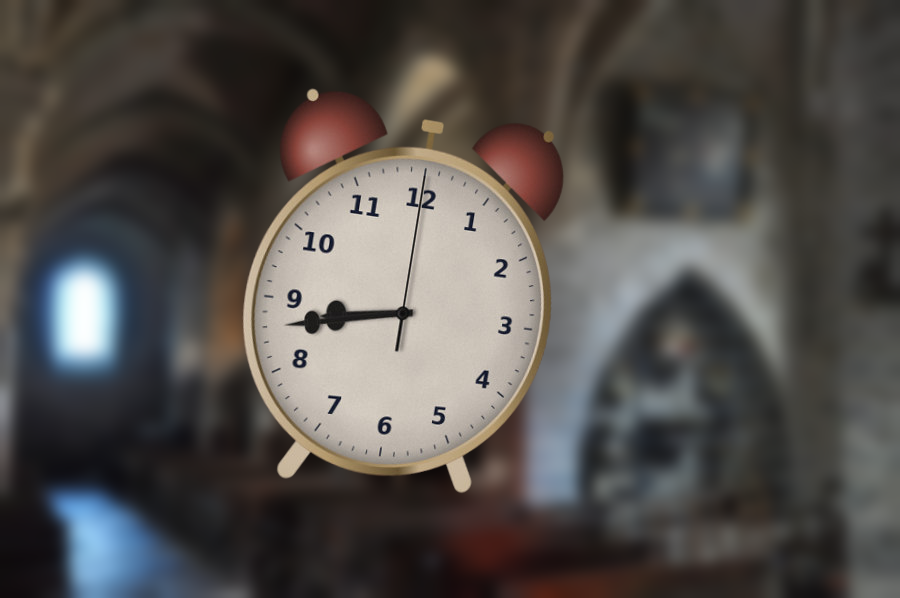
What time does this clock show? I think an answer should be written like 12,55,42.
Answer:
8,43,00
